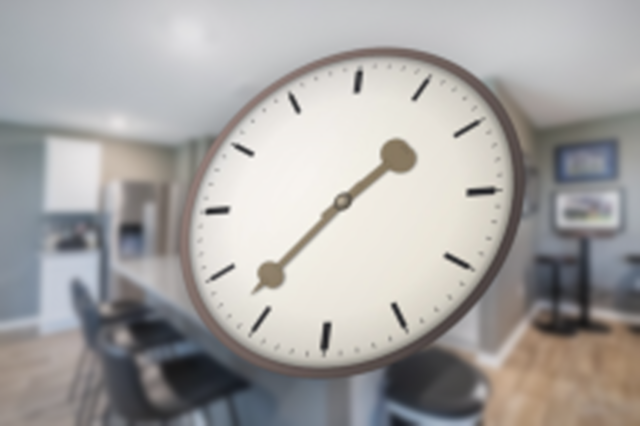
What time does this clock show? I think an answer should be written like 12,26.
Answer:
1,37
